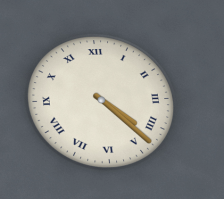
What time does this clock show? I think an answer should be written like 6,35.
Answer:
4,23
